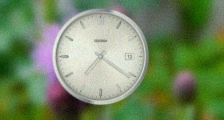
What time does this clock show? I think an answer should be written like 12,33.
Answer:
7,21
